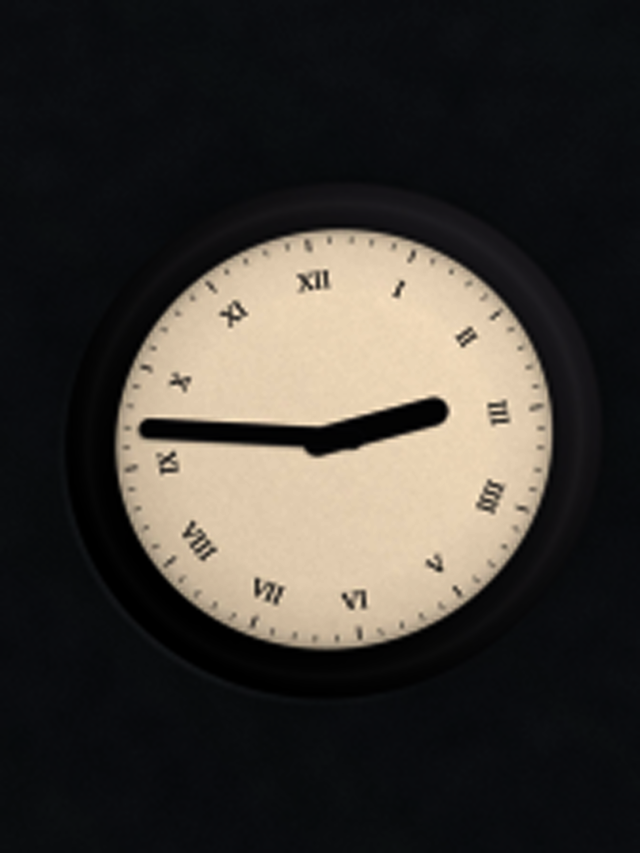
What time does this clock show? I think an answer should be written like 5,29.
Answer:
2,47
